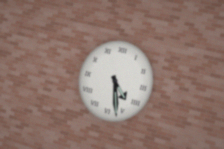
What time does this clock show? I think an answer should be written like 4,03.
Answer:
4,27
